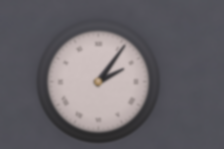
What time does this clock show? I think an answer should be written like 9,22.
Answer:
2,06
